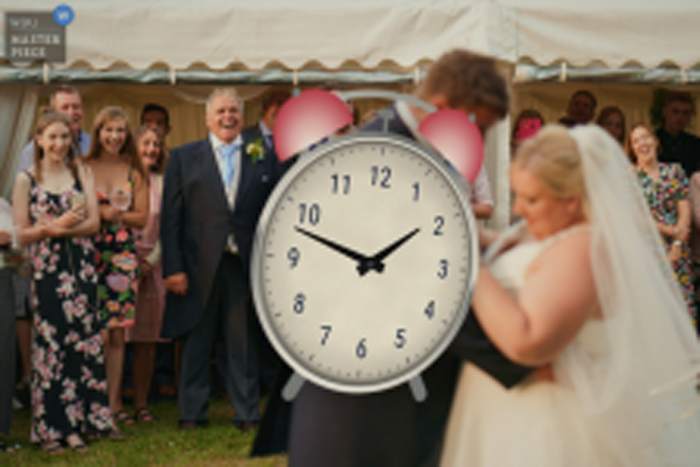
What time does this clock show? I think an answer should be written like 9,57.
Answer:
1,48
